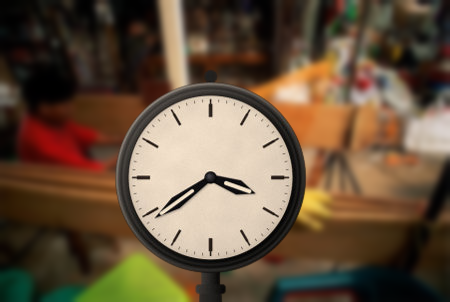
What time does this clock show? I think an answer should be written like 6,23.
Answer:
3,39
